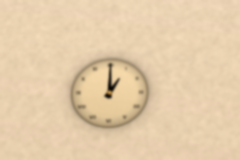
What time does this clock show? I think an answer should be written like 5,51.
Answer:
1,00
